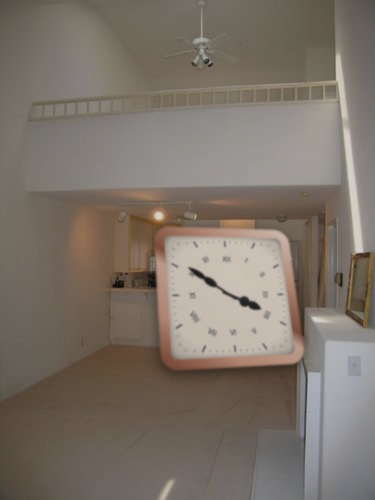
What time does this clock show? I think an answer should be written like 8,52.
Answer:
3,51
